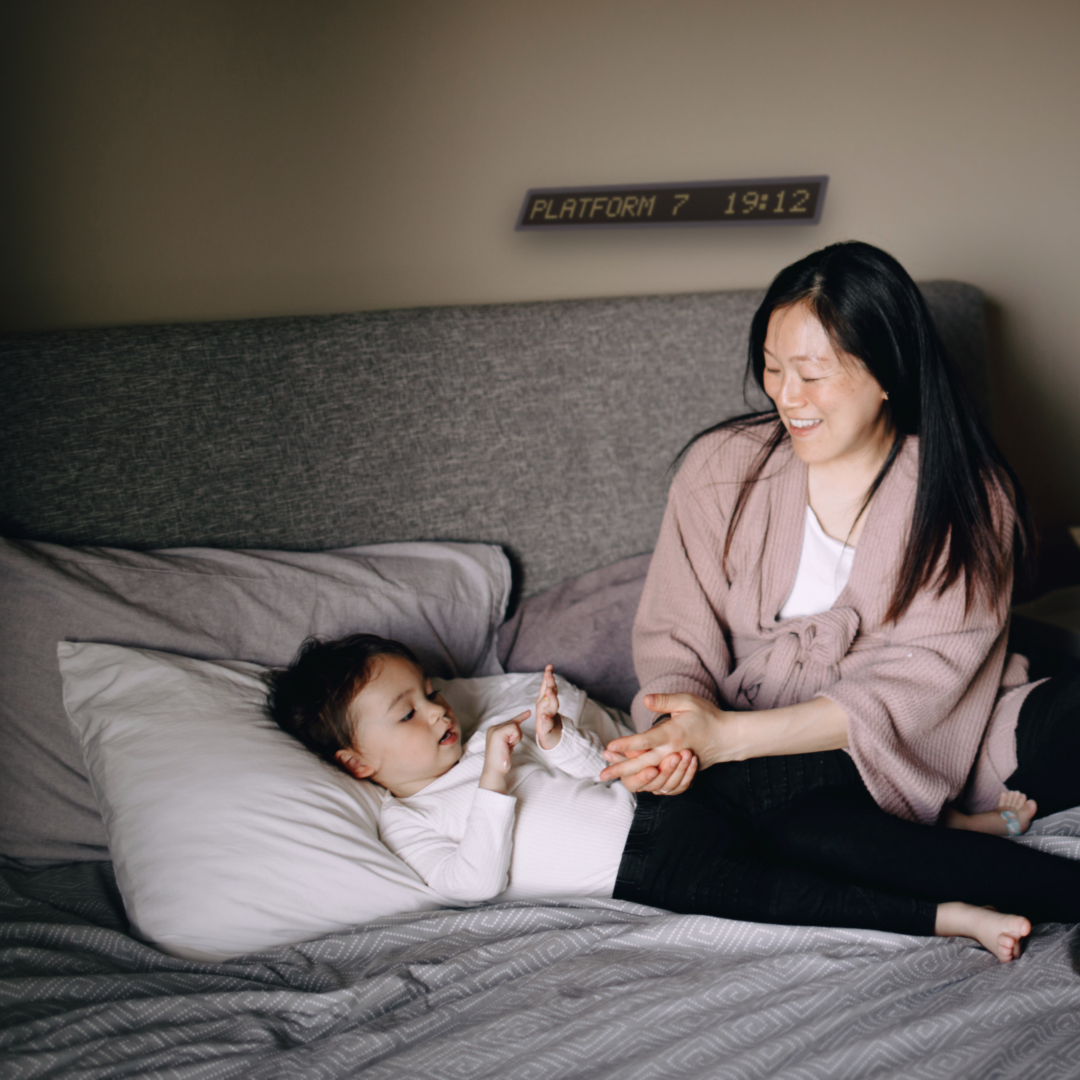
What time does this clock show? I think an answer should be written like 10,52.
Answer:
19,12
